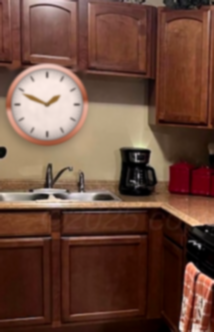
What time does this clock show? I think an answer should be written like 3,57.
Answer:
1,49
